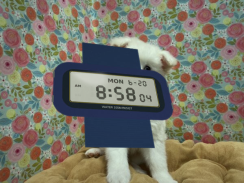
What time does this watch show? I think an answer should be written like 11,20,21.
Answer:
8,58,04
